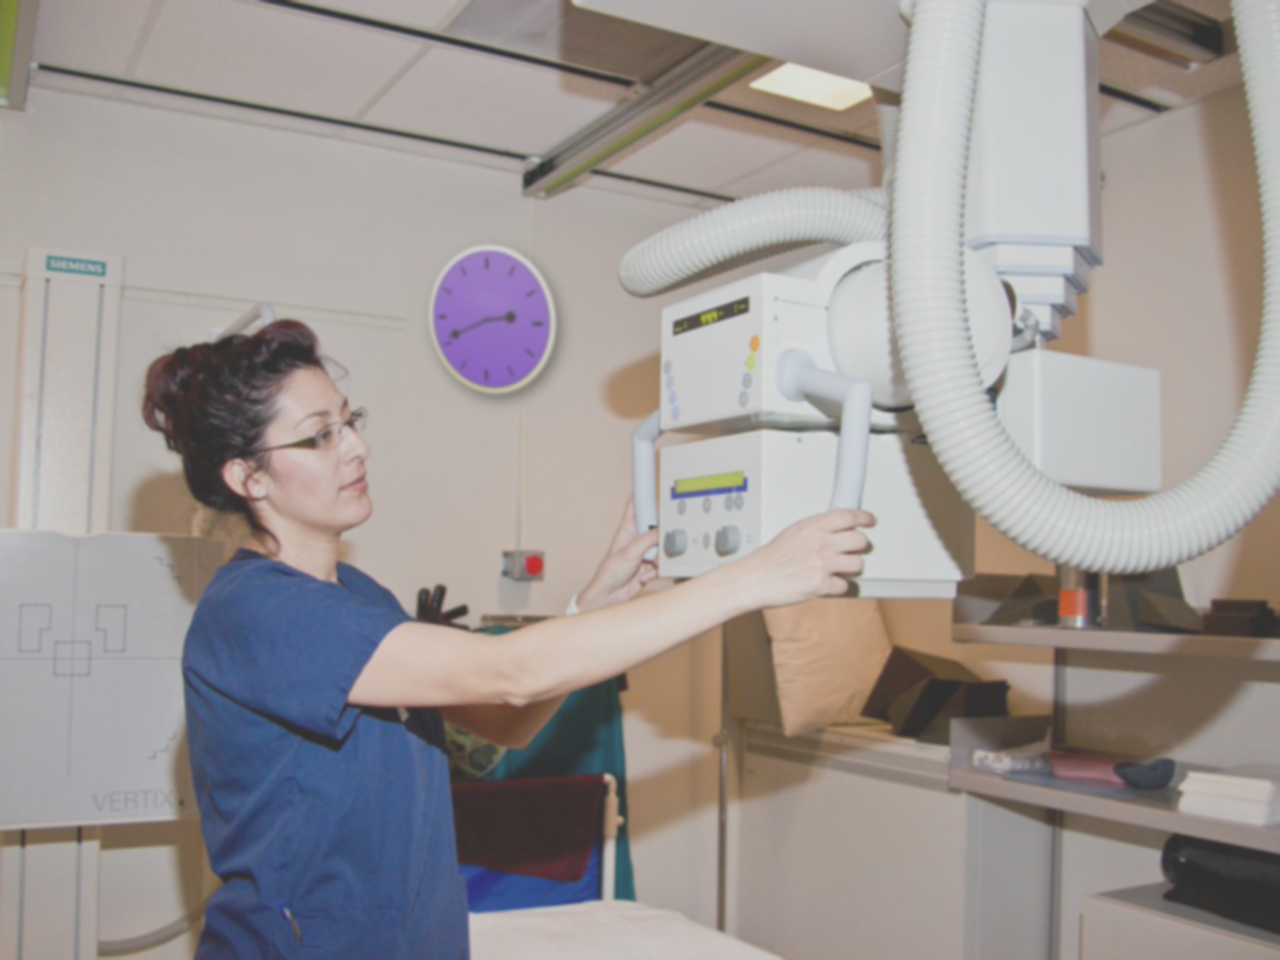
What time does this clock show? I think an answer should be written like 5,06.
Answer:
2,41
